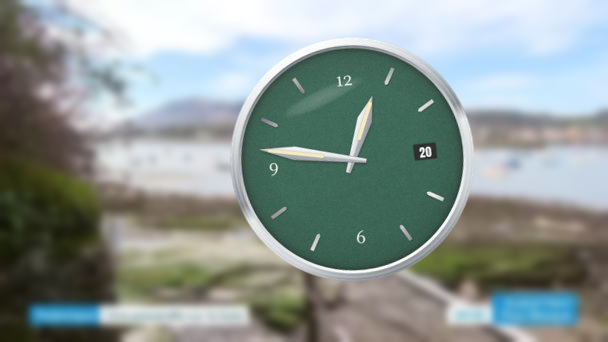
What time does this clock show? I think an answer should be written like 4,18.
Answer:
12,47
